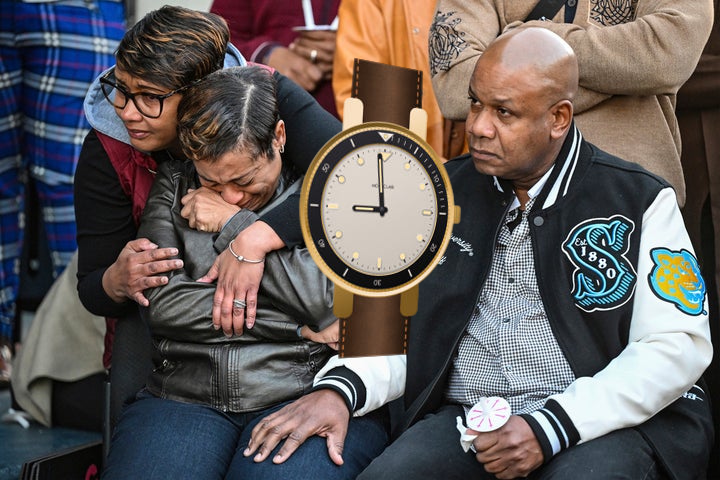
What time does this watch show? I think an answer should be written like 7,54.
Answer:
8,59
